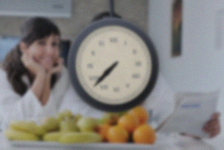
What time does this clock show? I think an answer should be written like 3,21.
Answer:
7,38
